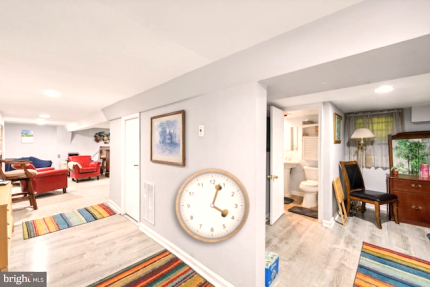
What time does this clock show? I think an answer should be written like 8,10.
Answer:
4,03
